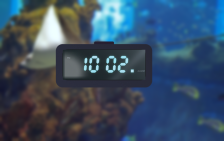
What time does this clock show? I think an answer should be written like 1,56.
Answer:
10,02
